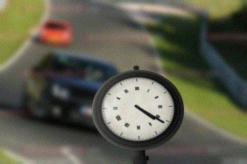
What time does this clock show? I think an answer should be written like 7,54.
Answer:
4,21
